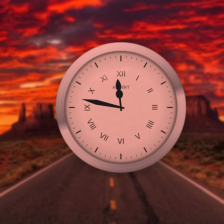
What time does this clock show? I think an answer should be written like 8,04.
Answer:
11,47
